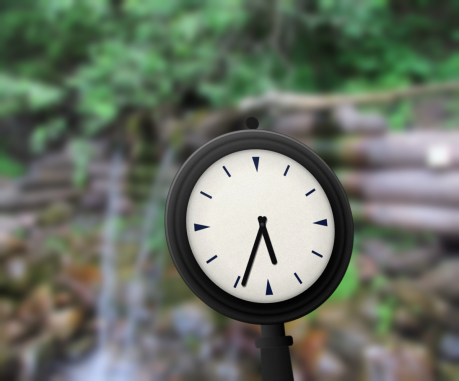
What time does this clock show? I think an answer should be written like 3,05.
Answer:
5,34
